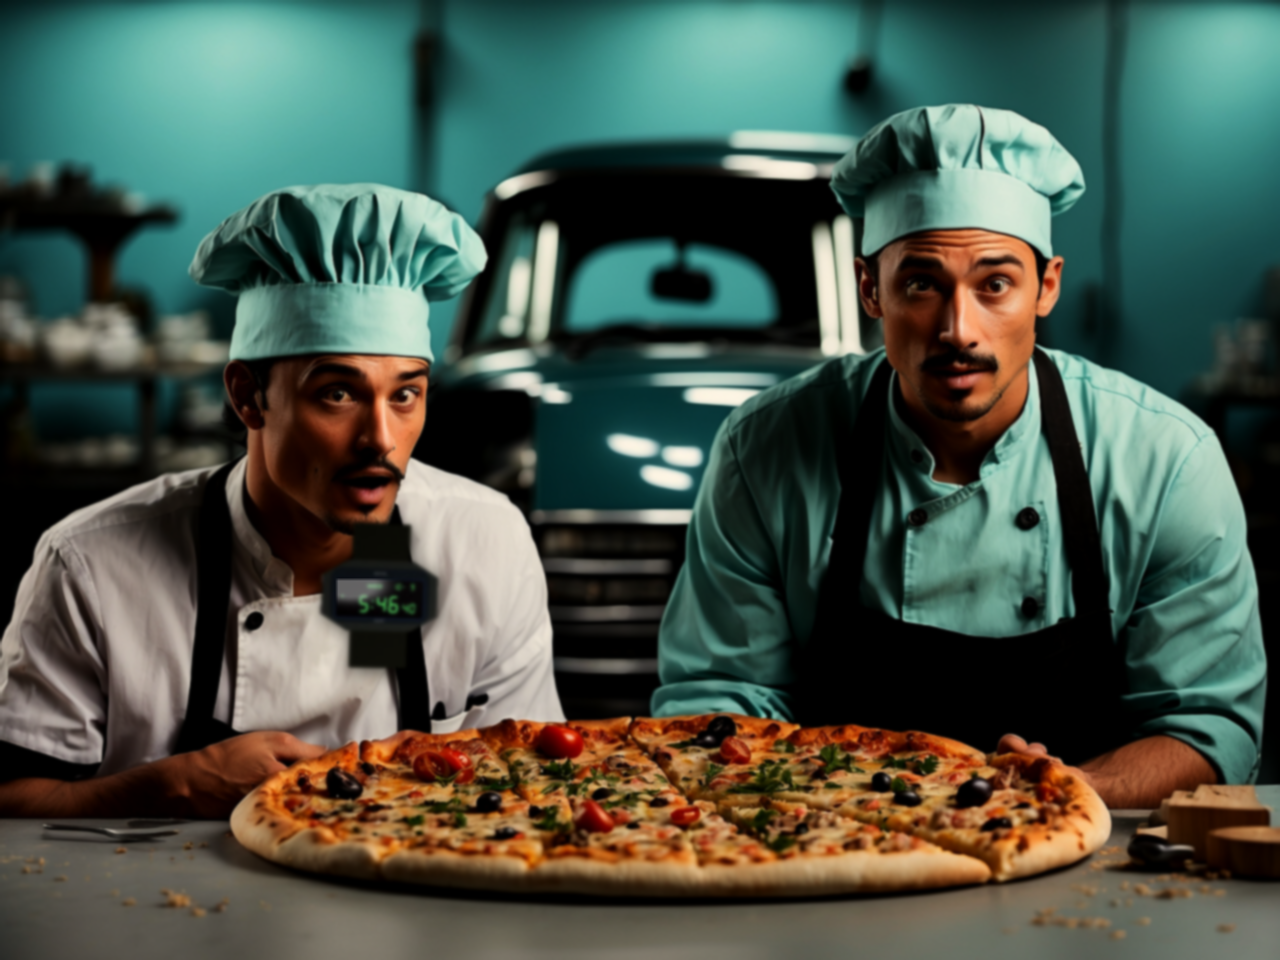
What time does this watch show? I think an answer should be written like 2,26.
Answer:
5,46
